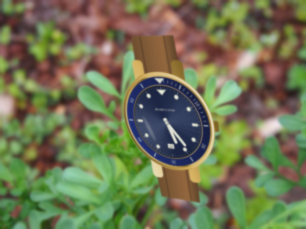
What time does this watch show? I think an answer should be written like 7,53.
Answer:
5,24
